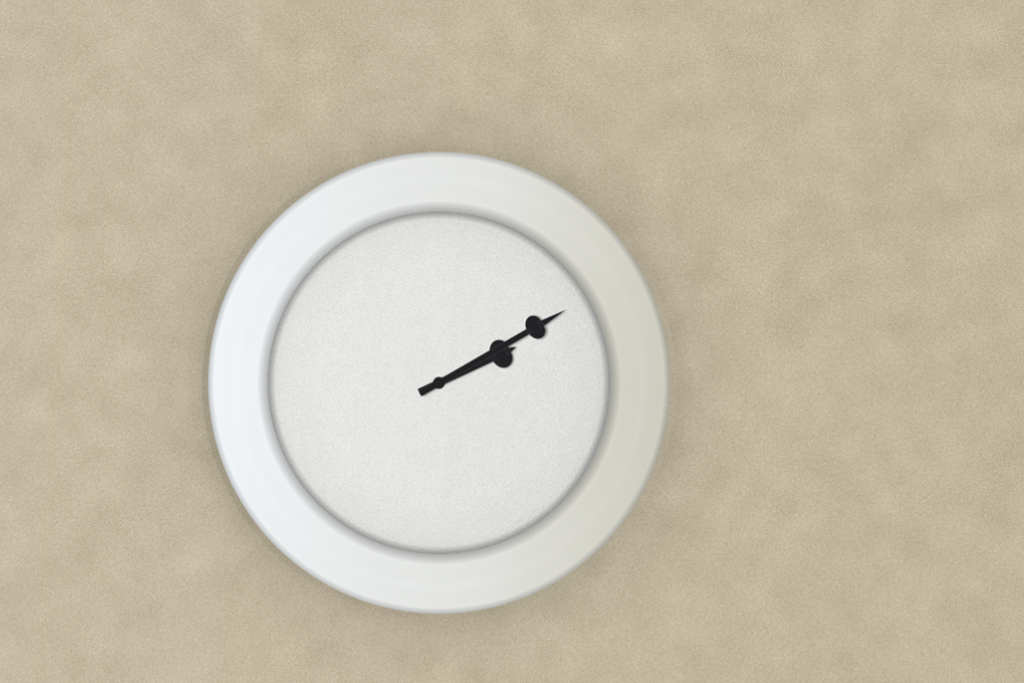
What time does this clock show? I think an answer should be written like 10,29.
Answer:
2,10
